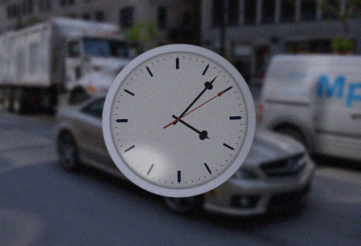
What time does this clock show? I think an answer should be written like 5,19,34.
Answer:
4,07,10
